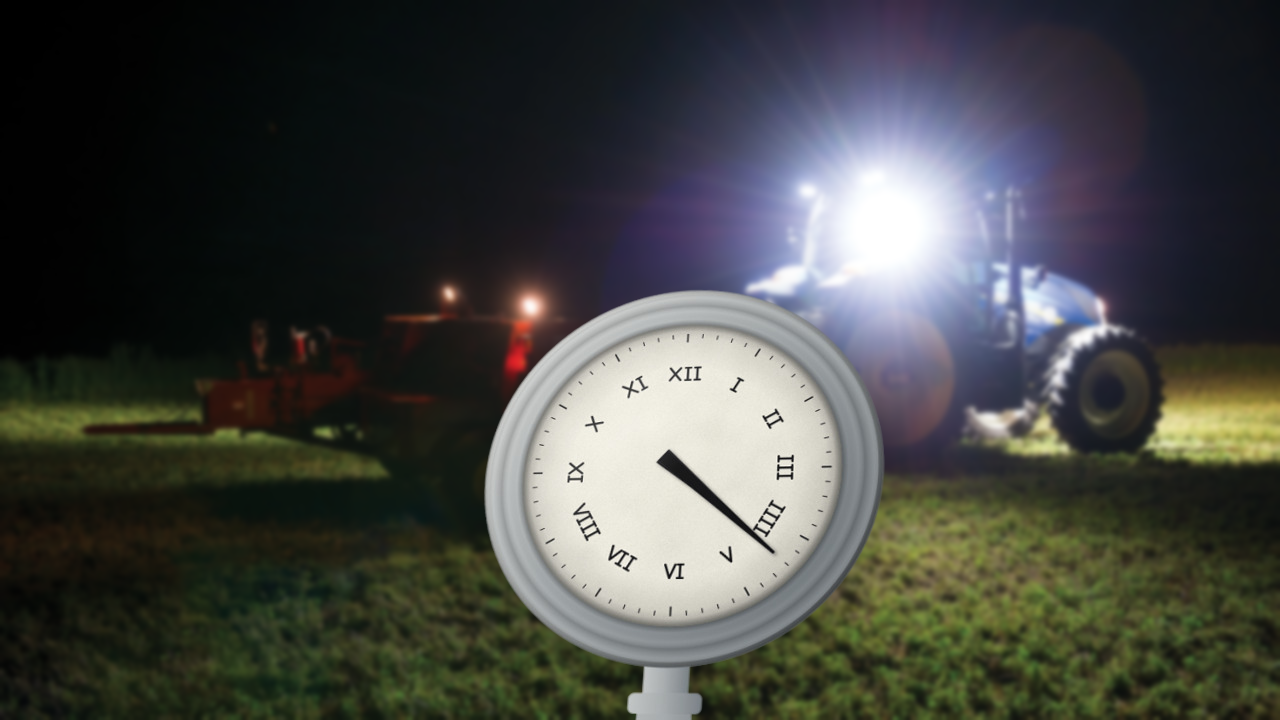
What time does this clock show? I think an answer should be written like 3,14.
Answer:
4,22
